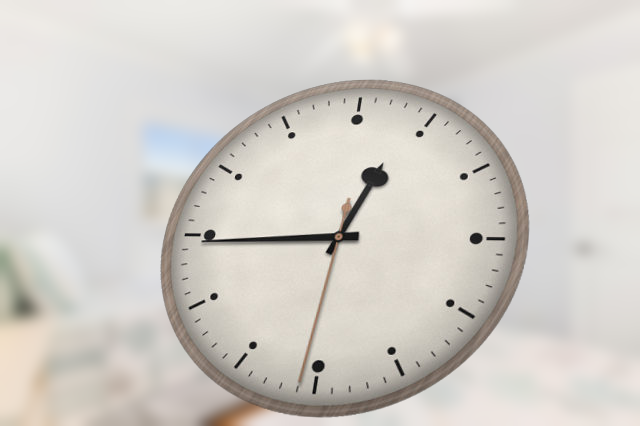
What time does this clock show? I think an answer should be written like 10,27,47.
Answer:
12,44,31
